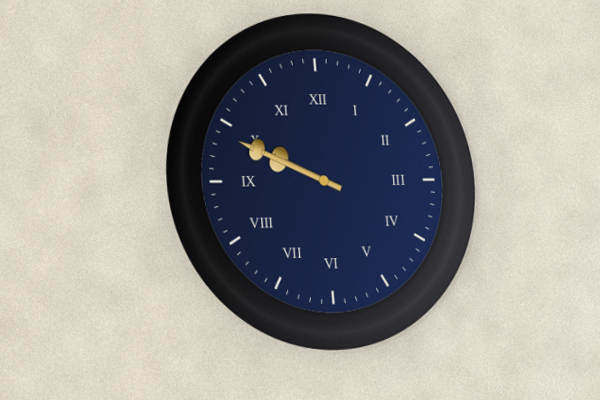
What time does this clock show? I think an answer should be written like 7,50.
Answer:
9,49
